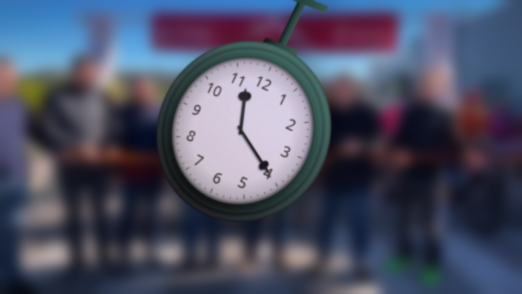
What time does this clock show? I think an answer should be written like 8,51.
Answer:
11,20
